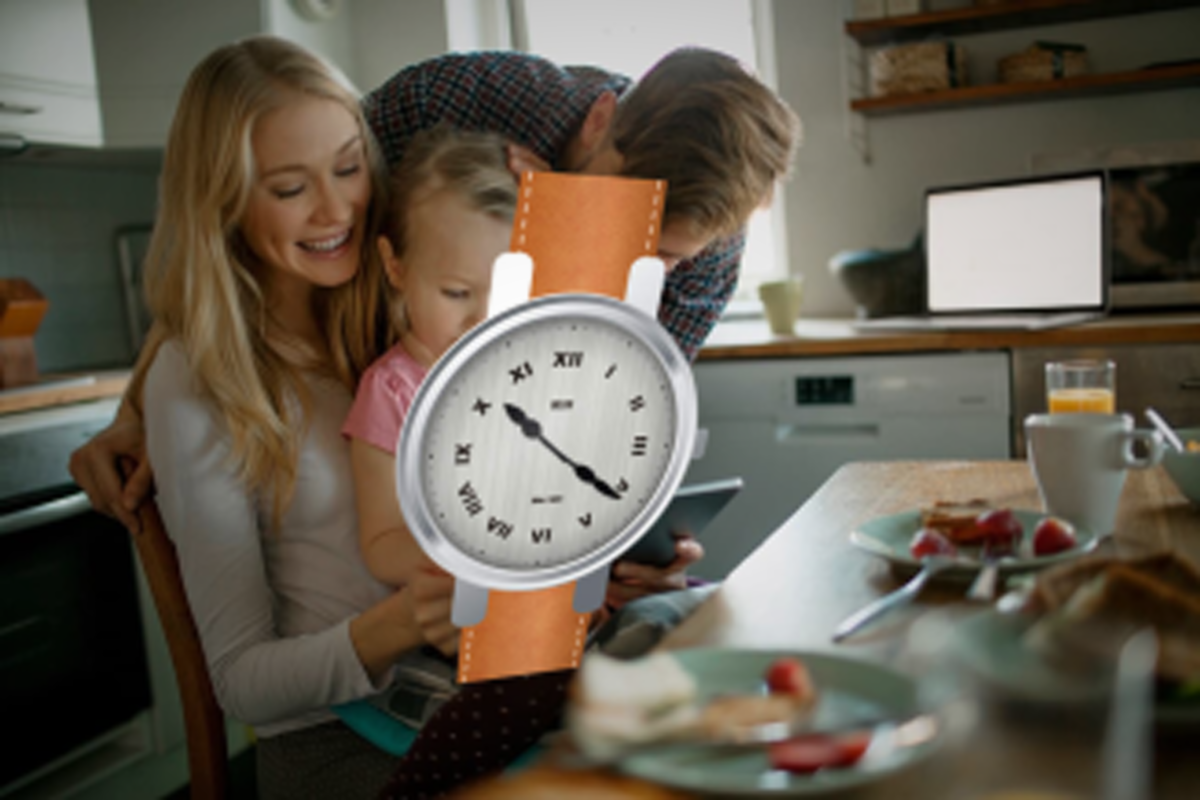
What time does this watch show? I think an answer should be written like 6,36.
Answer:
10,21
